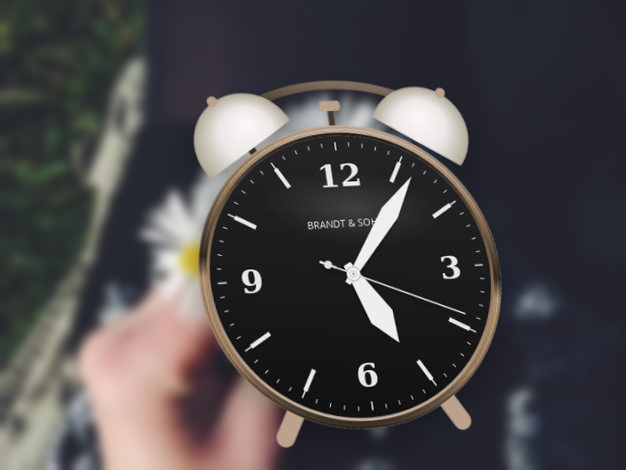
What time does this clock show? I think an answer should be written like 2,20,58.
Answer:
5,06,19
